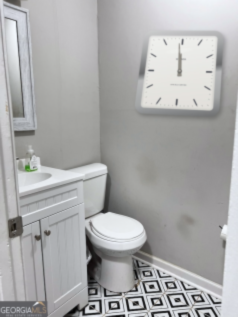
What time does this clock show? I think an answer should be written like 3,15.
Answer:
11,59
